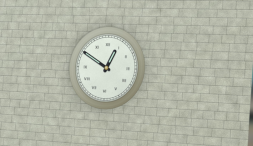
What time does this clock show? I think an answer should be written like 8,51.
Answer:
12,50
